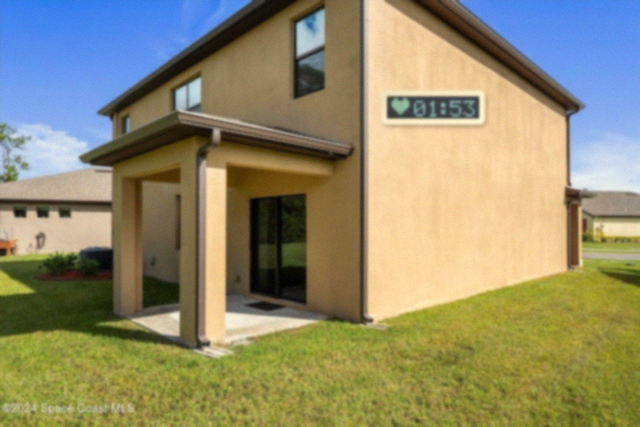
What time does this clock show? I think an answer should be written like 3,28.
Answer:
1,53
